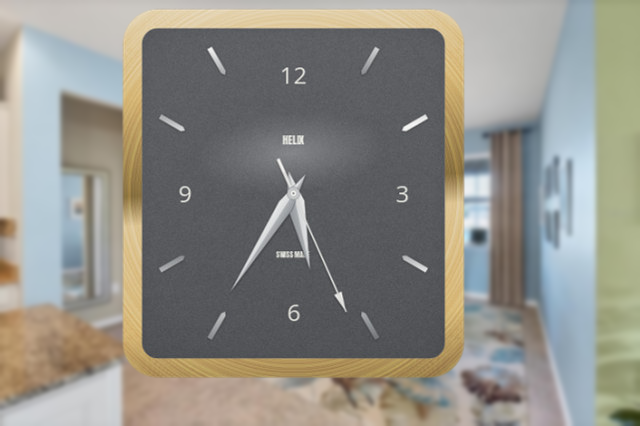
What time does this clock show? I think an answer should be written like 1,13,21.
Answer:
5,35,26
